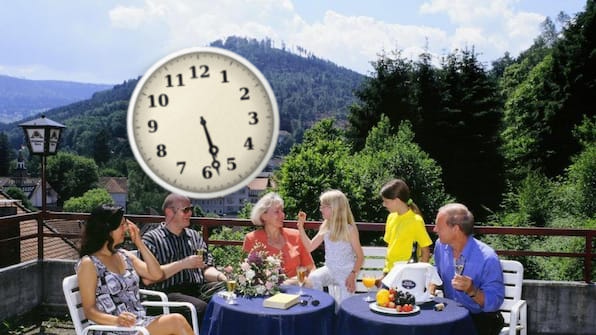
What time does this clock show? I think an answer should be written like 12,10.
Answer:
5,28
